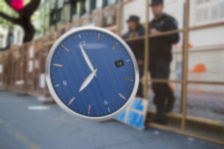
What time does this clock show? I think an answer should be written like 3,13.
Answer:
7,59
